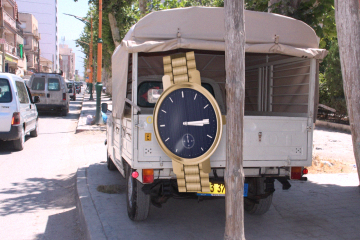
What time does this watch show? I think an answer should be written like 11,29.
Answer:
3,15
